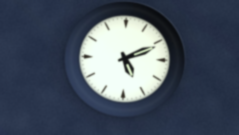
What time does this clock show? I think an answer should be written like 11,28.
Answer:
5,11
